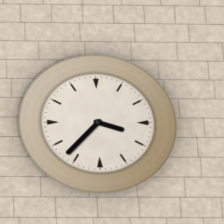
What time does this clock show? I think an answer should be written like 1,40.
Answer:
3,37
